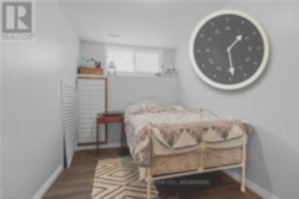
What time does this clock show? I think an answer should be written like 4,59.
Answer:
1,29
